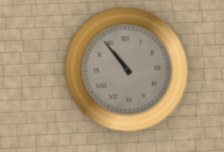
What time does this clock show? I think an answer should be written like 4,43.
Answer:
10,54
